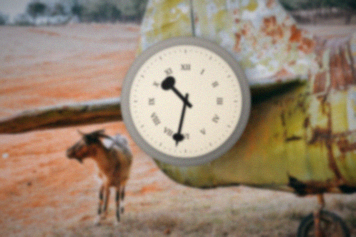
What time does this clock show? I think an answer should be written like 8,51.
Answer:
10,32
